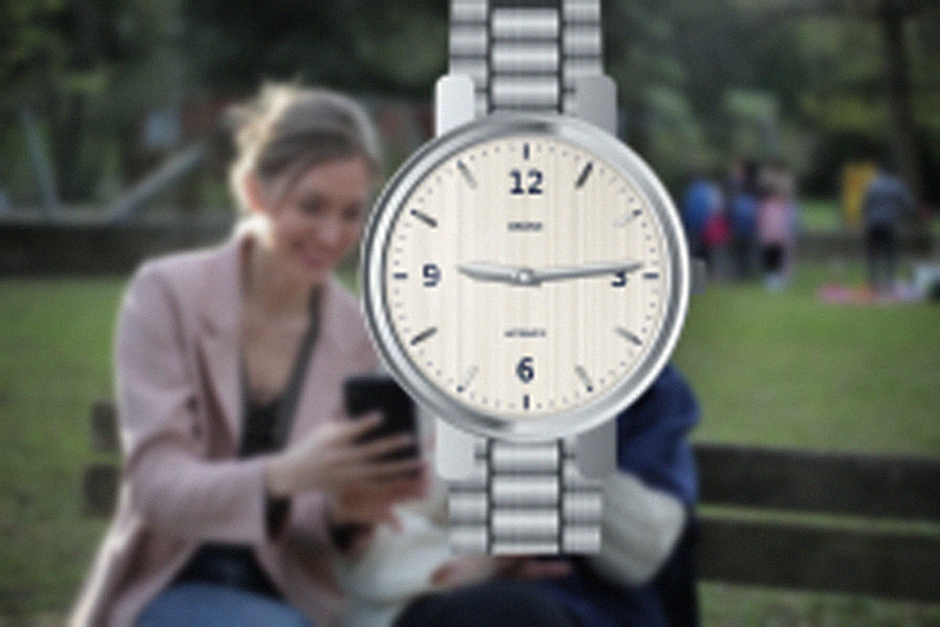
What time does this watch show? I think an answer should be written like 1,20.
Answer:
9,14
